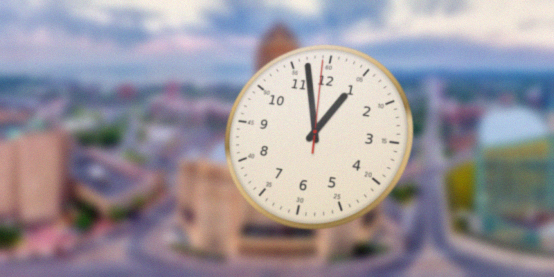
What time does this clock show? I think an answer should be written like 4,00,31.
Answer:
12,56,59
